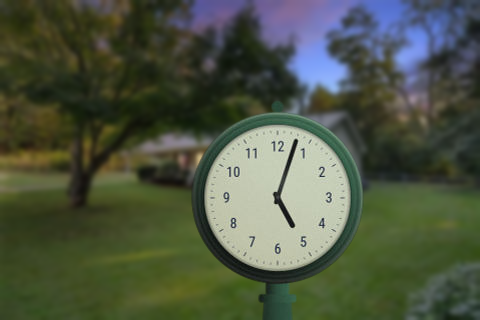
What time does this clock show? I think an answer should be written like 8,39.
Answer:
5,03
